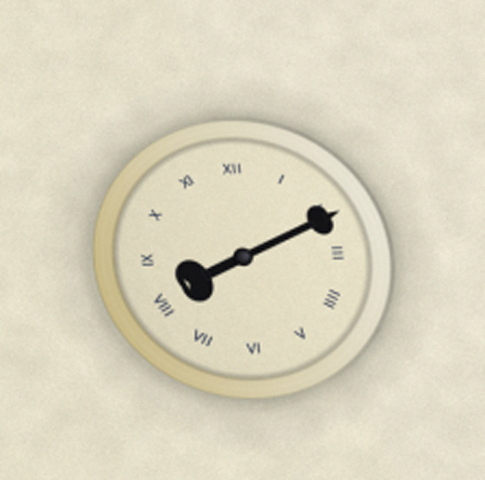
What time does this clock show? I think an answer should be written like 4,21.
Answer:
8,11
